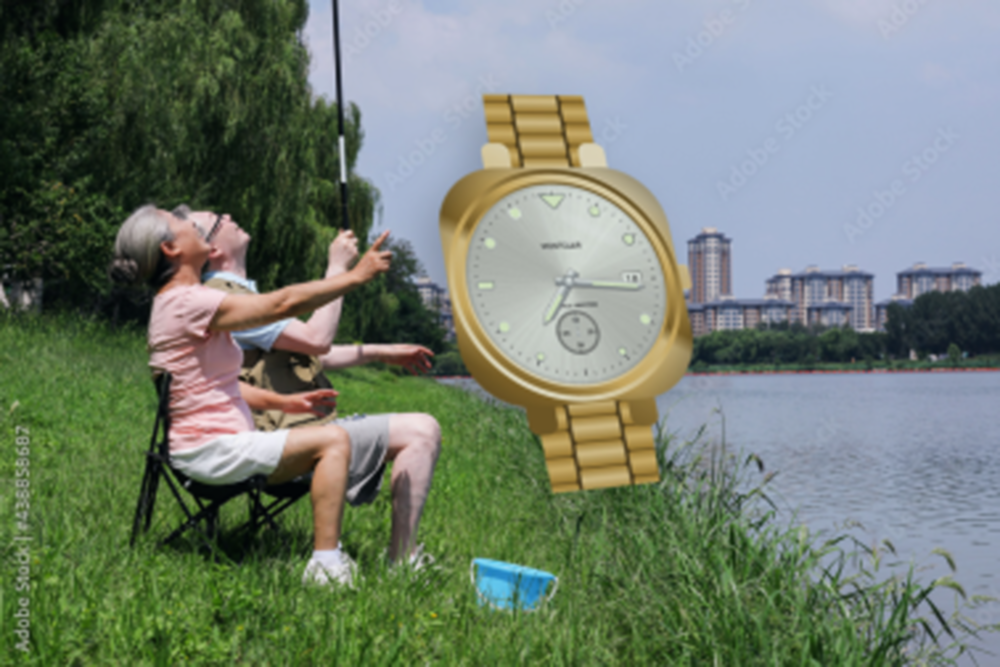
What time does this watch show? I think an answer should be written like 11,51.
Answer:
7,16
